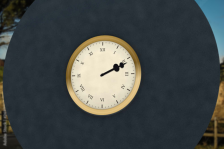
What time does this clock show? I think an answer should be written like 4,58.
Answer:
2,11
